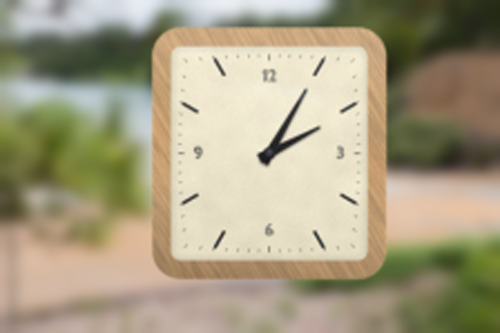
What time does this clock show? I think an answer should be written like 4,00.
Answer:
2,05
